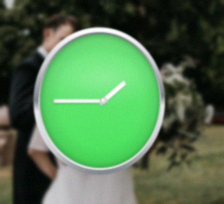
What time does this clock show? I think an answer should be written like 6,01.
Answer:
1,45
